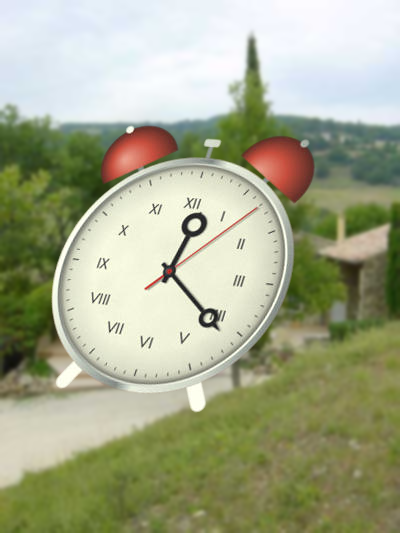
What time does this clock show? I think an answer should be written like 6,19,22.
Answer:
12,21,07
